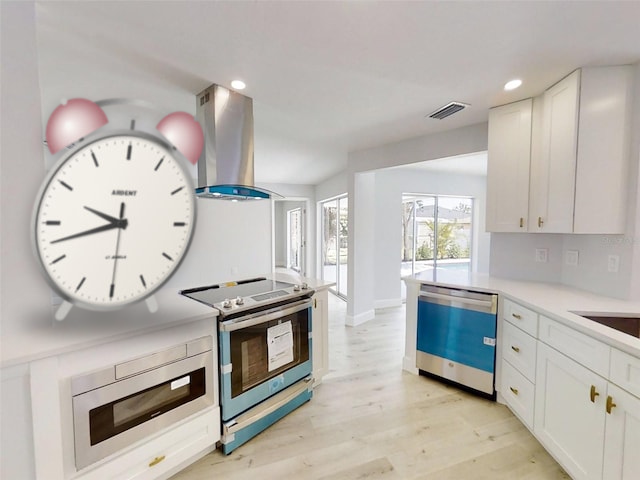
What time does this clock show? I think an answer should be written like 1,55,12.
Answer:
9,42,30
